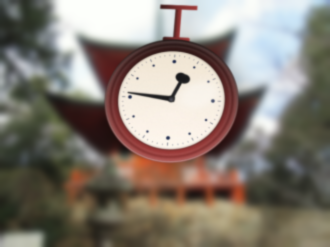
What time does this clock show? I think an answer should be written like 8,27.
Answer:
12,46
